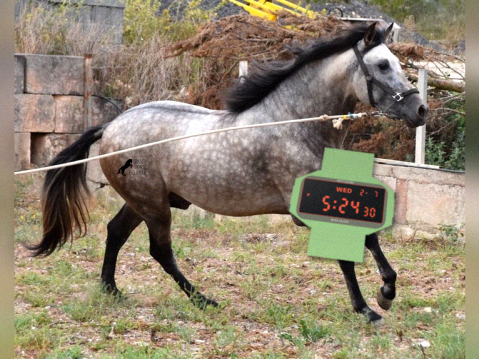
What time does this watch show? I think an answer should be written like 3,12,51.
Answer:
5,24,30
